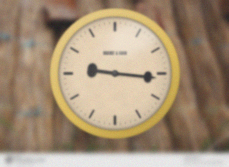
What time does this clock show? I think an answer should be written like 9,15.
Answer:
9,16
